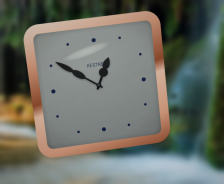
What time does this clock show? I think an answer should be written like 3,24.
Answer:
12,51
